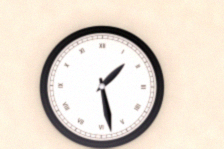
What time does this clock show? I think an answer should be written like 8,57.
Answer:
1,28
